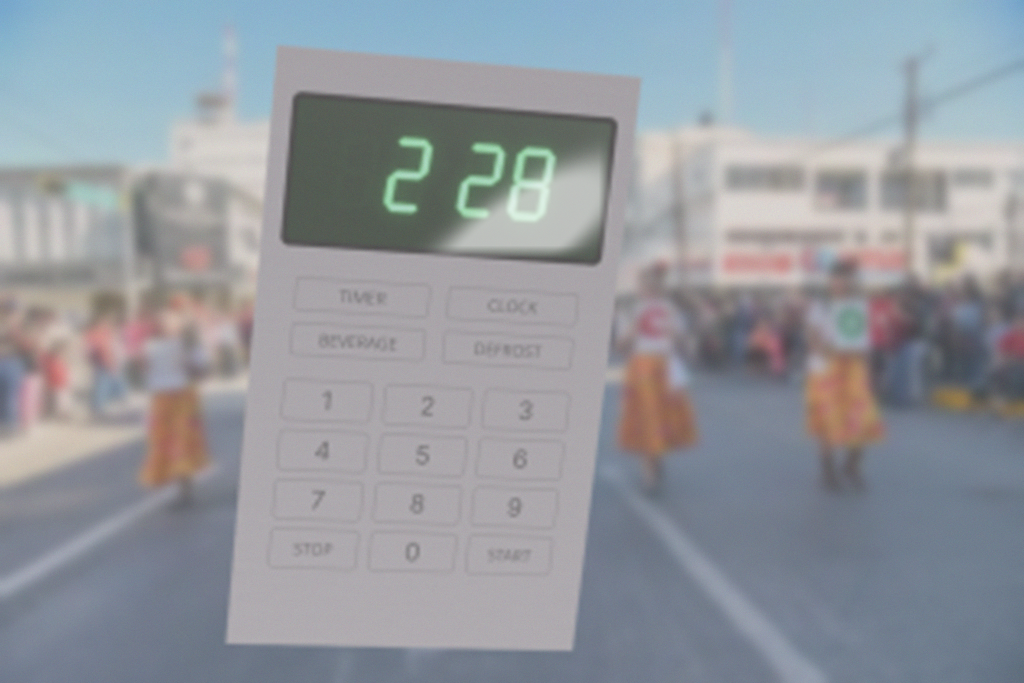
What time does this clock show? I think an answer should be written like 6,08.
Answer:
2,28
